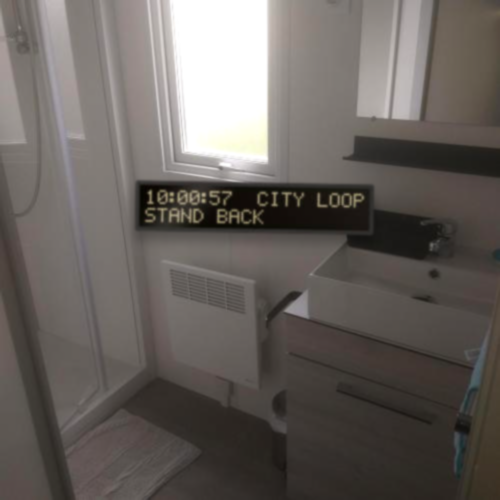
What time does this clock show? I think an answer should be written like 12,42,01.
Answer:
10,00,57
